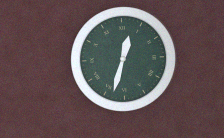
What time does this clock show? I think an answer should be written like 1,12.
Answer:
12,33
